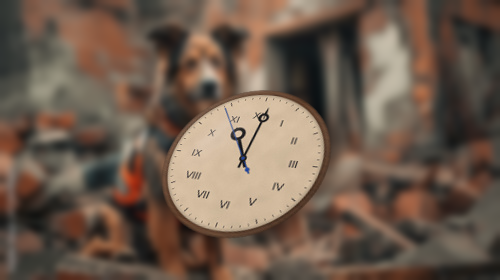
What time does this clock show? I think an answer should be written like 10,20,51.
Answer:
11,00,54
